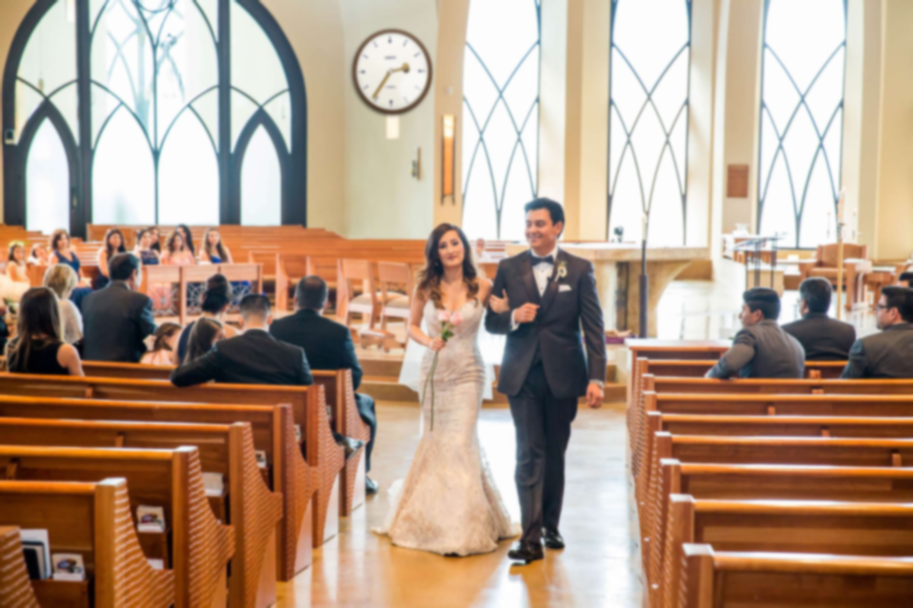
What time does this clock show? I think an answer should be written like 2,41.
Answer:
2,36
